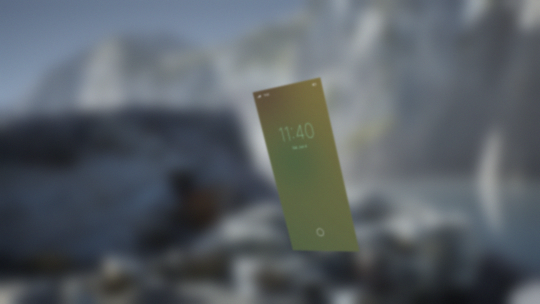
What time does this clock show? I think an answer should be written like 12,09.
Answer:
11,40
